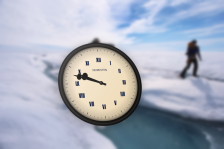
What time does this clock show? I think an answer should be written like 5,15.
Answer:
9,48
